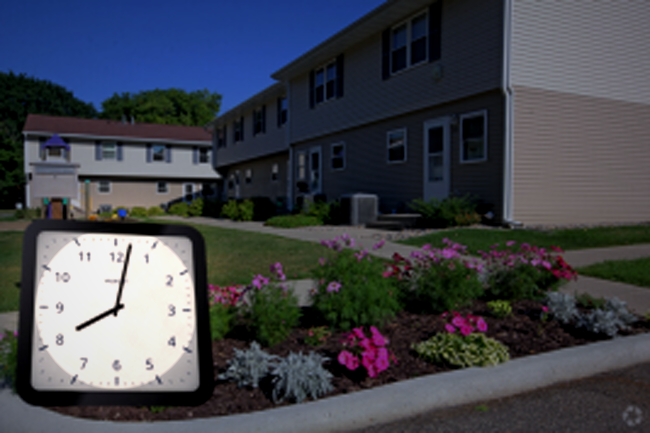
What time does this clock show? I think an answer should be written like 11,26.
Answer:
8,02
